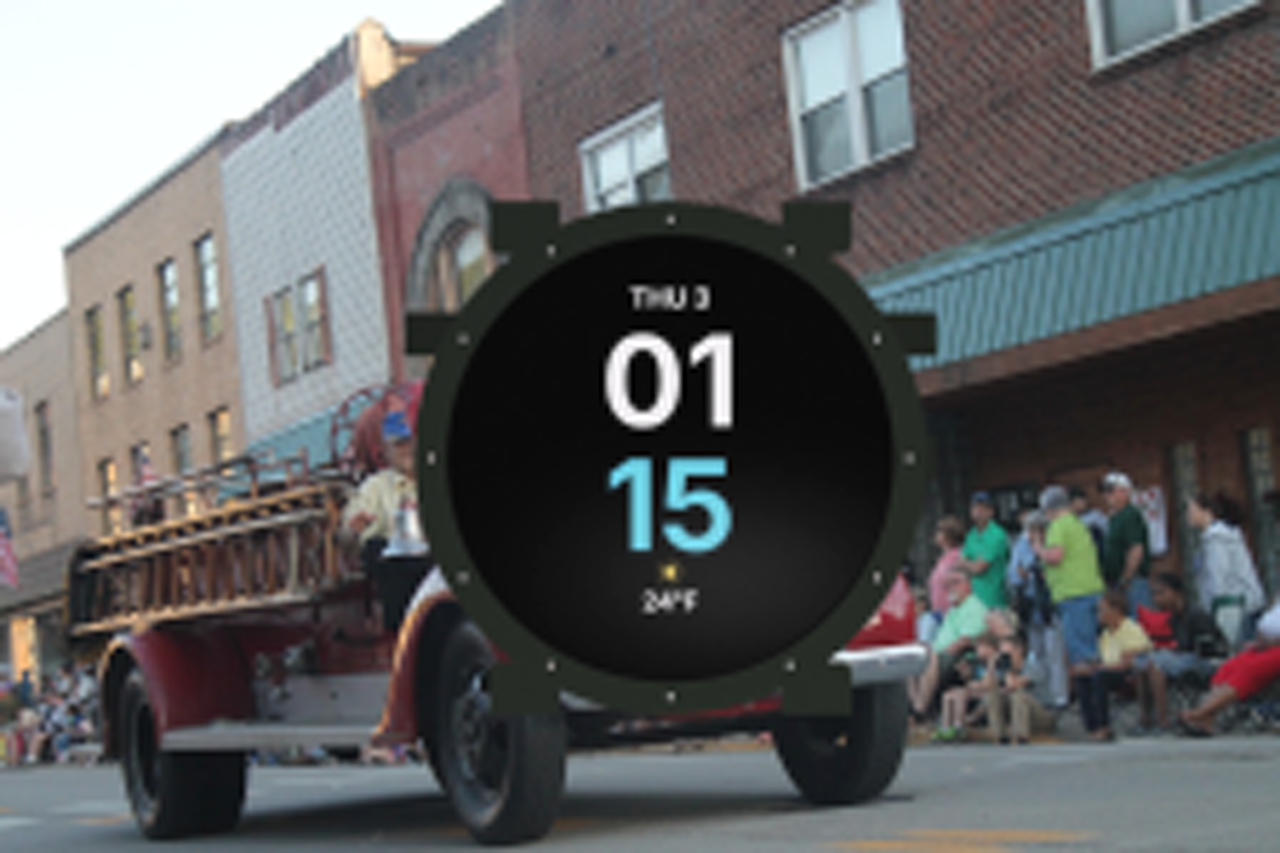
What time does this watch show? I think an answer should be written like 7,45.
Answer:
1,15
